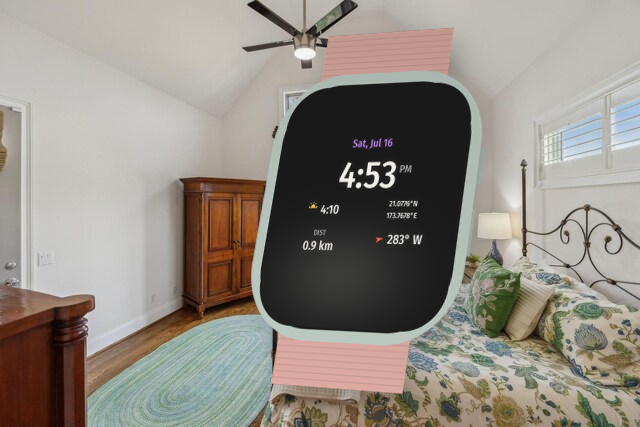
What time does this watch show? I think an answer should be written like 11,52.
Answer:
4,53
